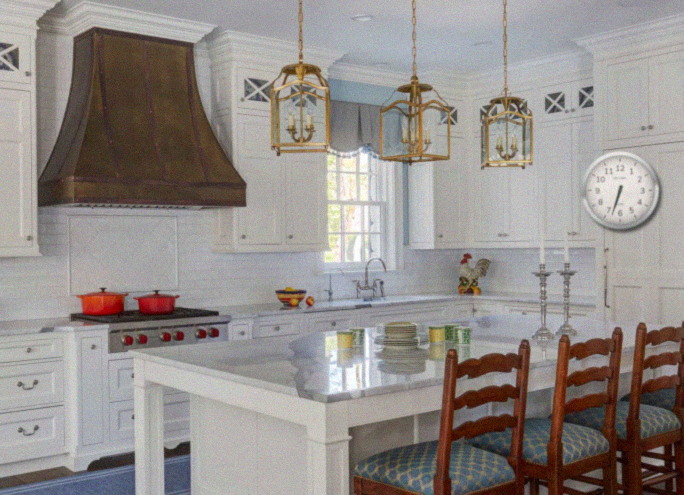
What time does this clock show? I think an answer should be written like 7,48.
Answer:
6,33
